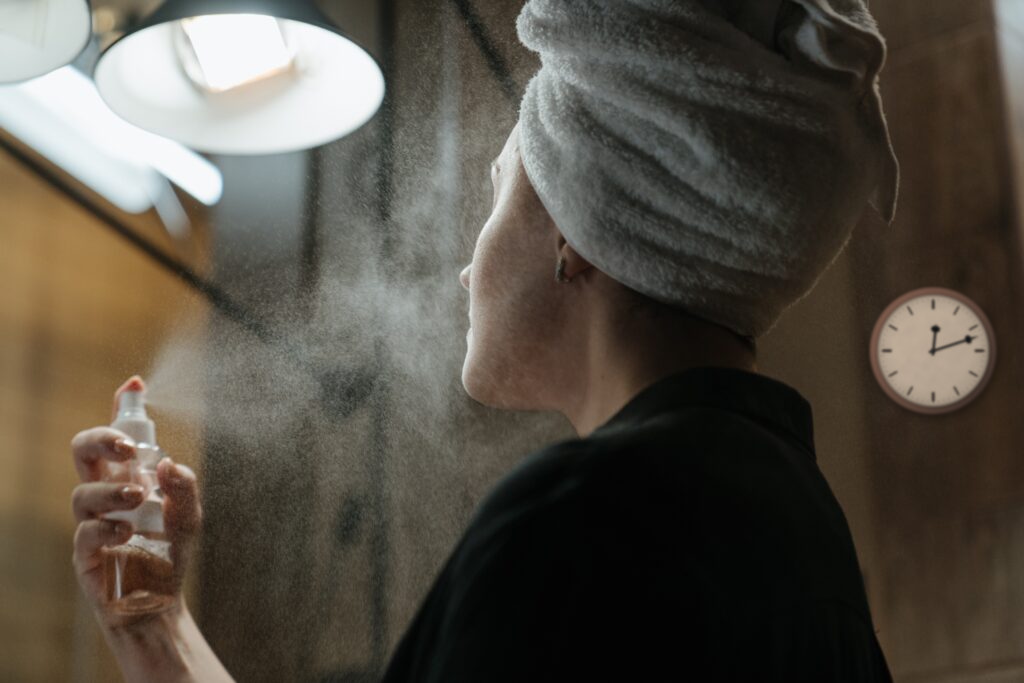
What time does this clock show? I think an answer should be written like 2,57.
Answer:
12,12
